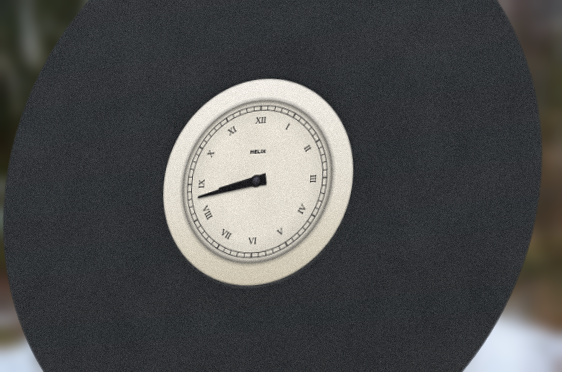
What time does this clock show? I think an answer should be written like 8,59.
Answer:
8,43
